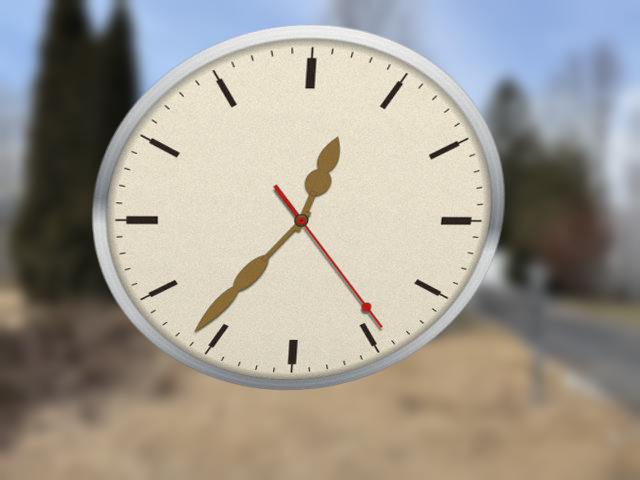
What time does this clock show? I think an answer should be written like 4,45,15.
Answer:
12,36,24
